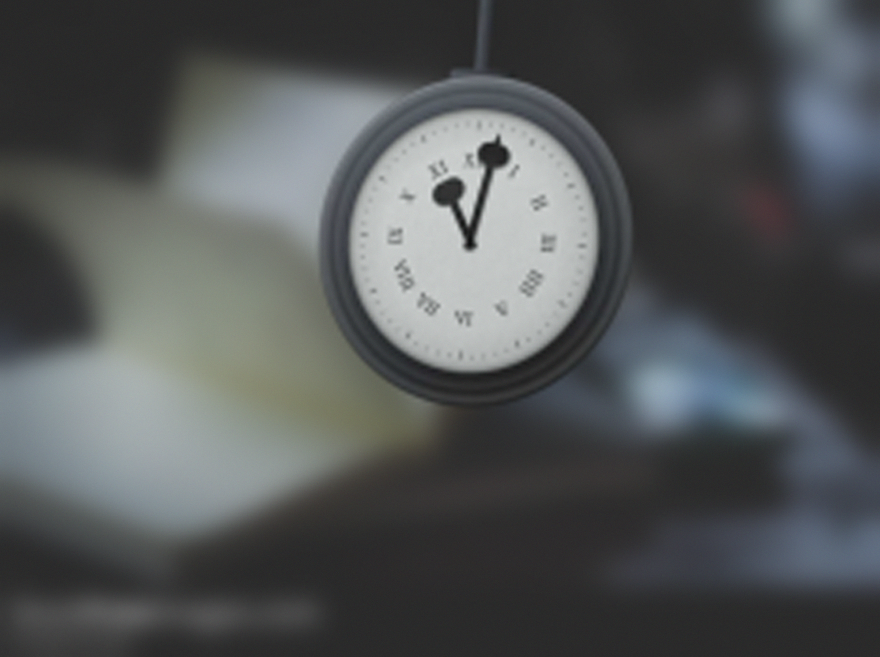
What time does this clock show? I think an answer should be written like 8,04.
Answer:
11,02
